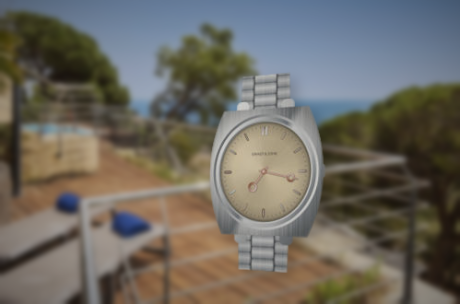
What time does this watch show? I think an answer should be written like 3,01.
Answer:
7,17
